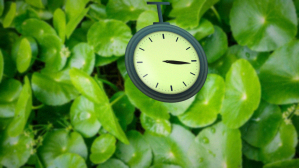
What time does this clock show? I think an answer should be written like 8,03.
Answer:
3,16
